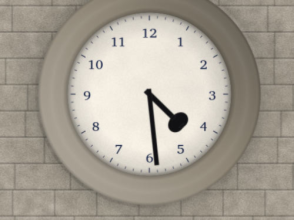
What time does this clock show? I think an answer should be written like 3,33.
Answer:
4,29
